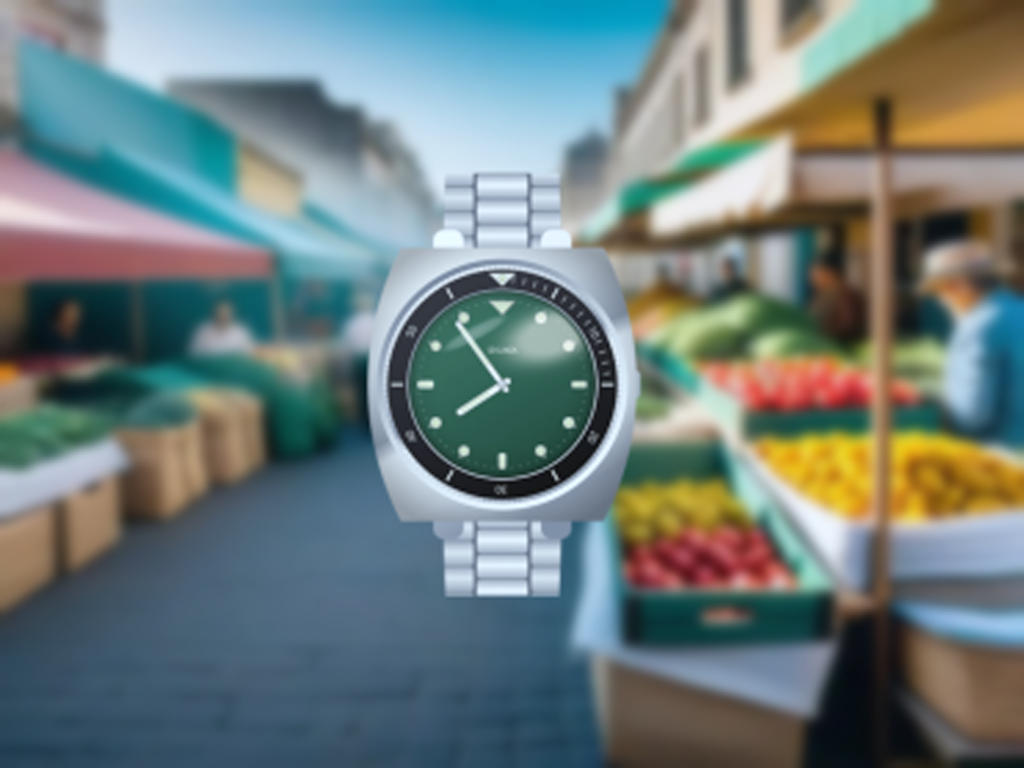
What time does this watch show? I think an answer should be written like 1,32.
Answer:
7,54
